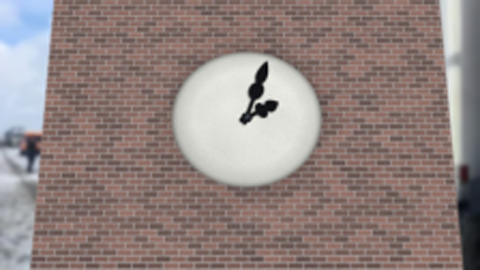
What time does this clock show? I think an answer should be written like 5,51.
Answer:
2,03
